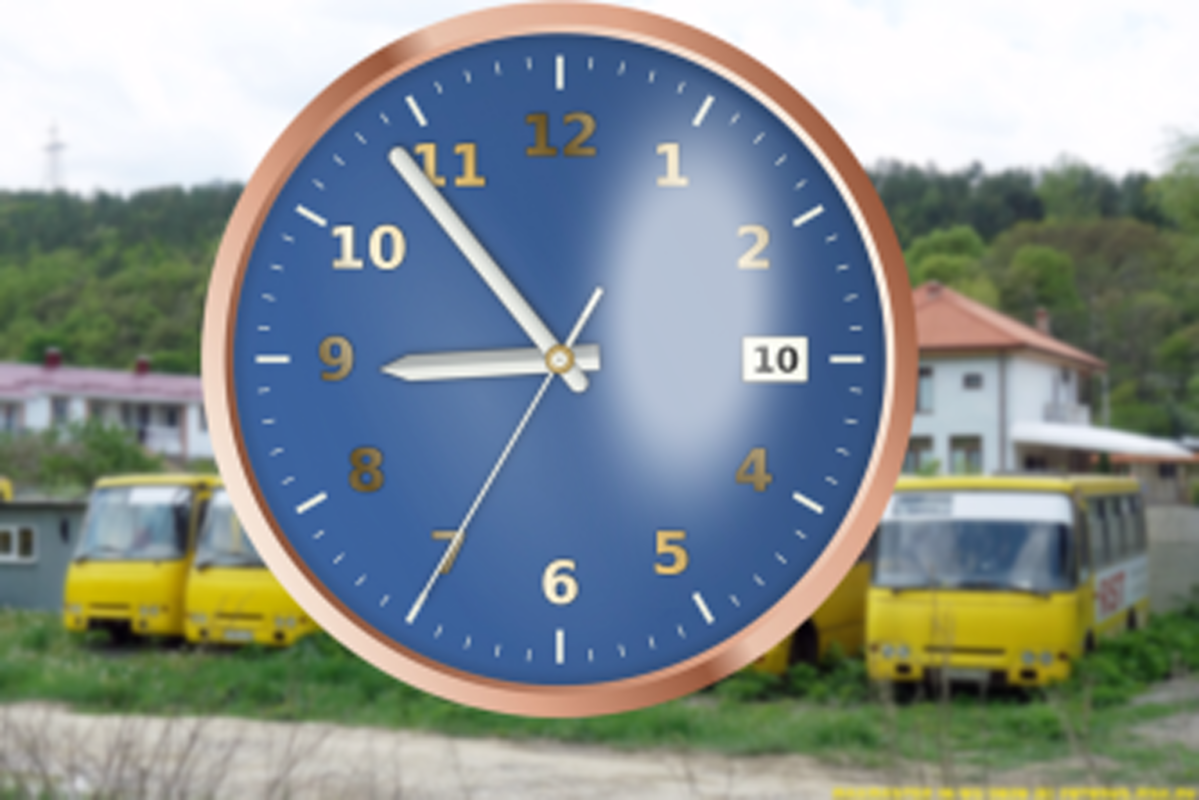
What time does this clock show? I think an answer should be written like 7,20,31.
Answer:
8,53,35
